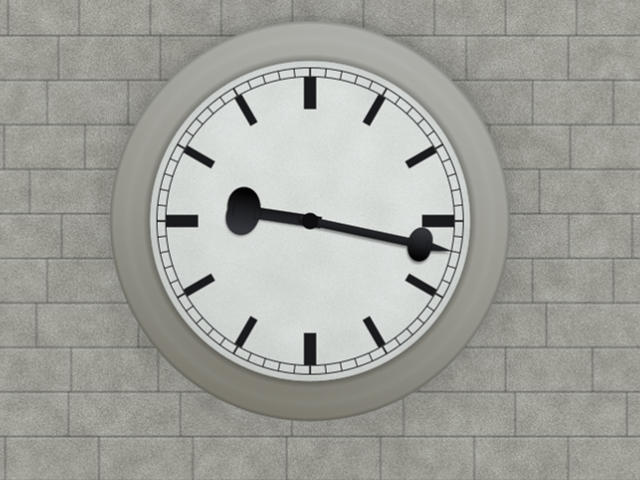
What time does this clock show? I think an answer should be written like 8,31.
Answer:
9,17
